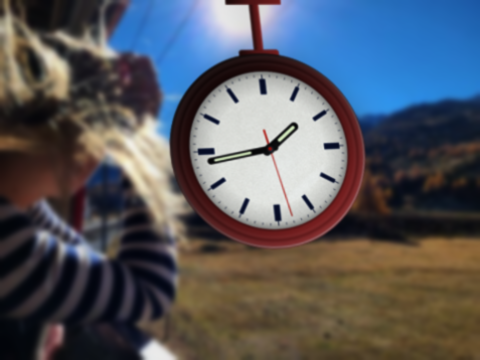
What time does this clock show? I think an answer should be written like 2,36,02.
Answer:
1,43,28
